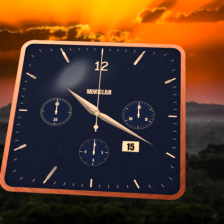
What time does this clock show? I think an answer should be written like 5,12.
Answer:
10,20
